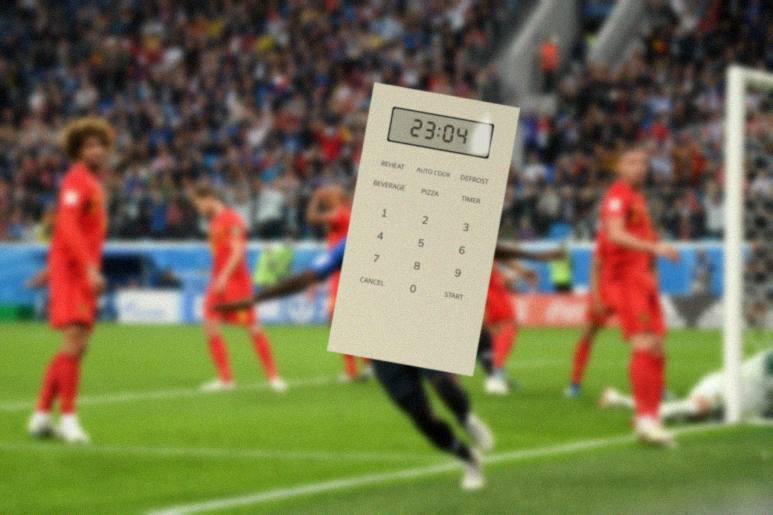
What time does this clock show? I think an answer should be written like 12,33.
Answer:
23,04
